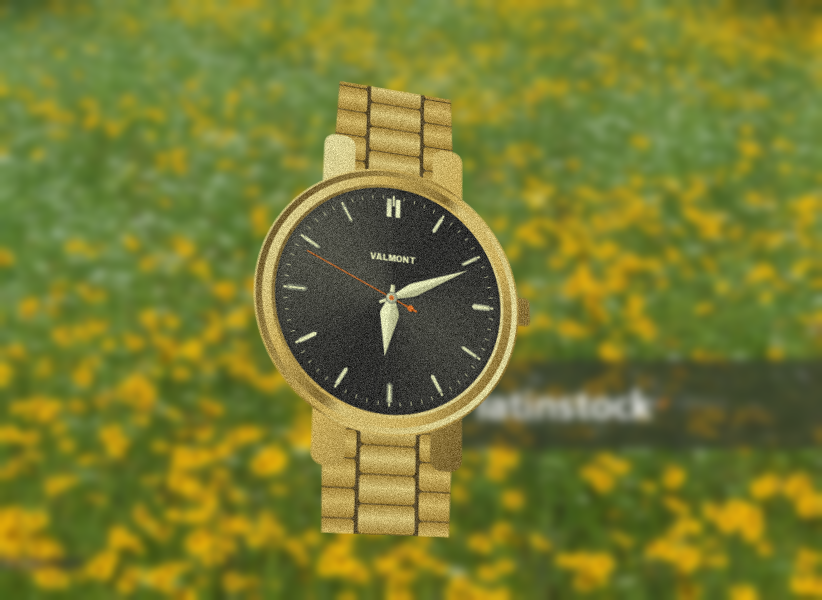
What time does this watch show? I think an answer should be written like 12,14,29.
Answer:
6,10,49
